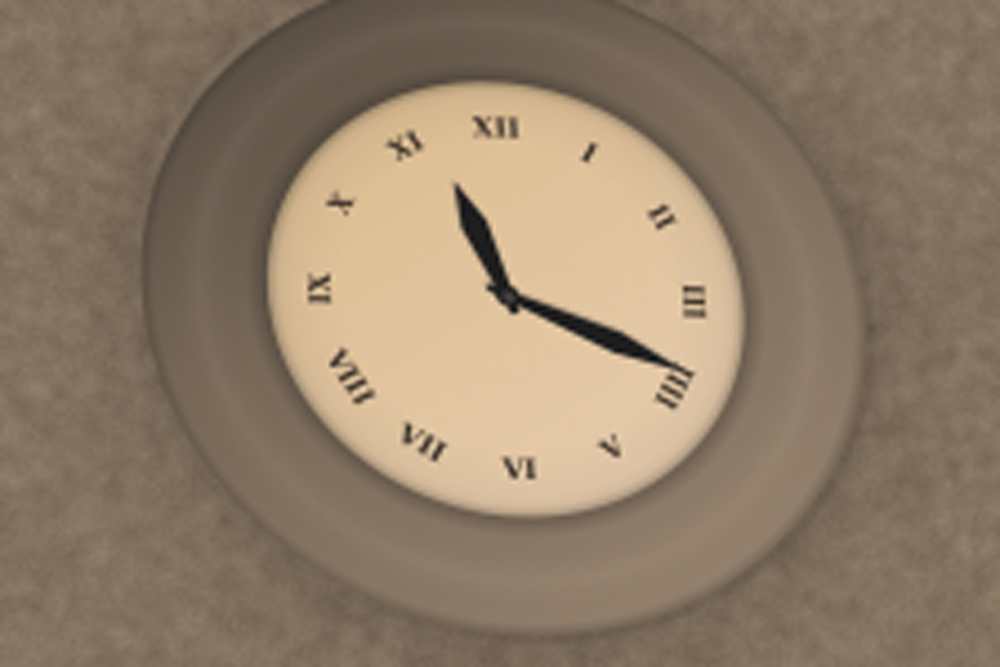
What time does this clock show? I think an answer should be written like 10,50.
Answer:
11,19
